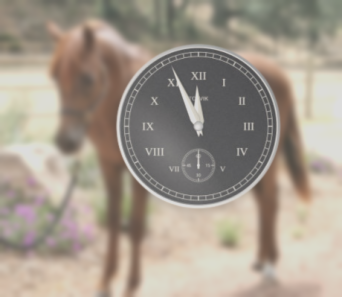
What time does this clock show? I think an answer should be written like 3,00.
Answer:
11,56
